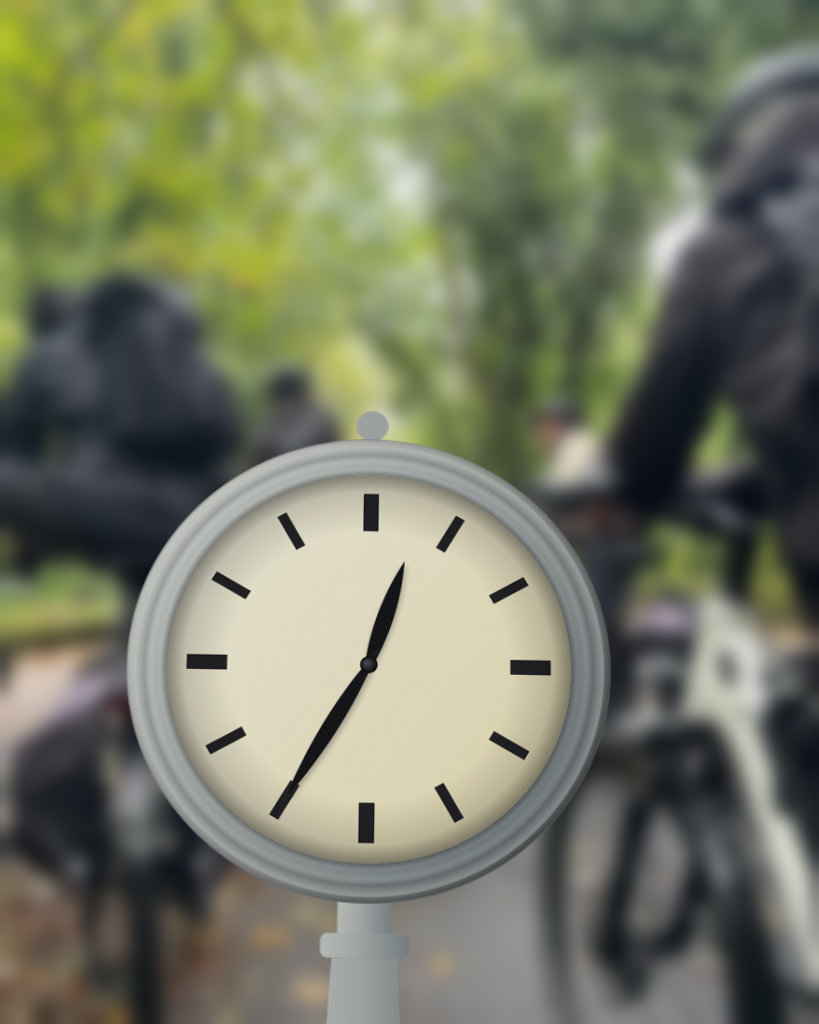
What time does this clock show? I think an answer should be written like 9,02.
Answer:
12,35
